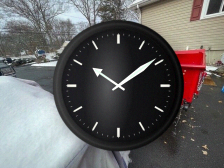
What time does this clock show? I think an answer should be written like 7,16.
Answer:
10,09
